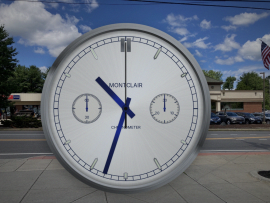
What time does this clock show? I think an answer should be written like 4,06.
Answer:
10,33
